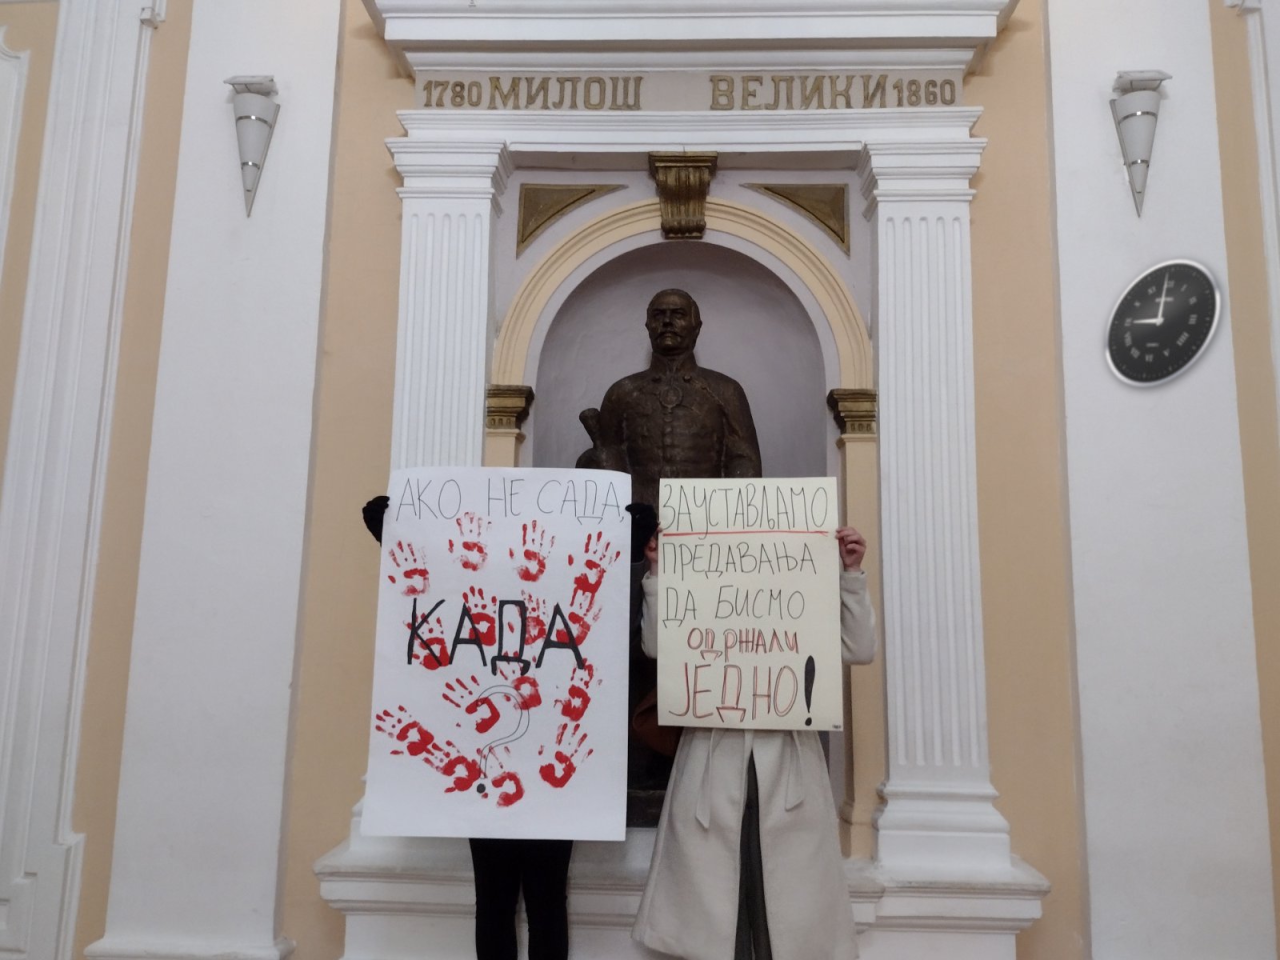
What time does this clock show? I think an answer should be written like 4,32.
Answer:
8,59
